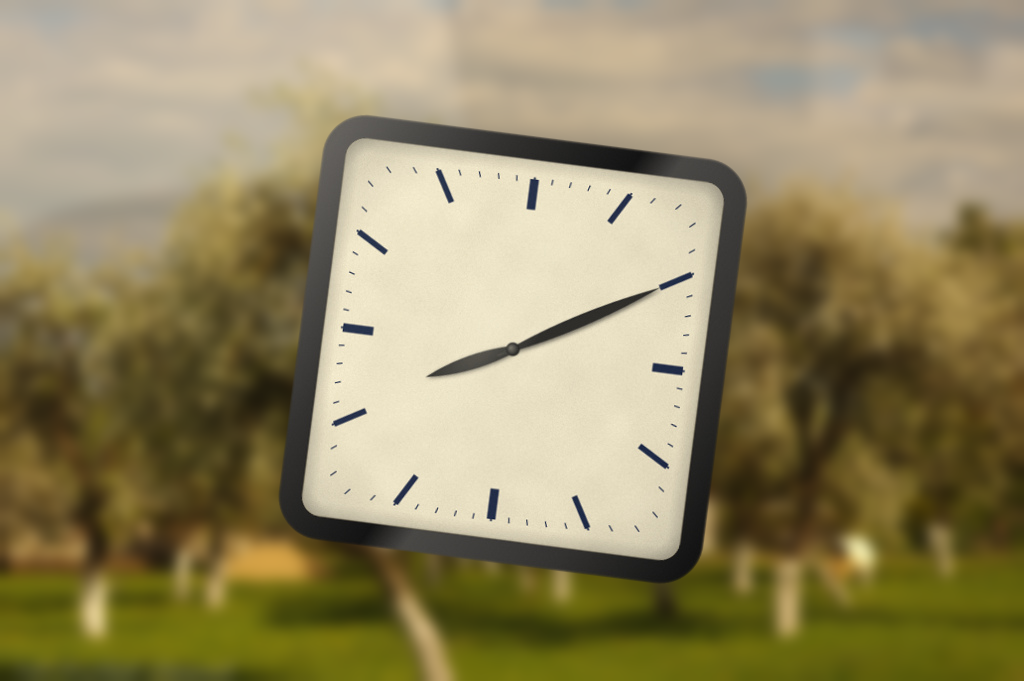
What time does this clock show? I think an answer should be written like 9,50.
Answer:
8,10
